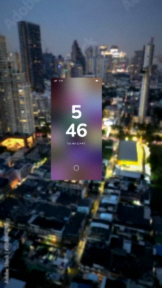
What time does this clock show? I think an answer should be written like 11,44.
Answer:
5,46
